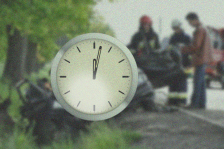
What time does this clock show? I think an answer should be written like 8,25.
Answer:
12,02
